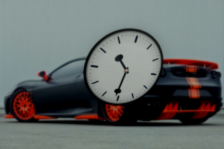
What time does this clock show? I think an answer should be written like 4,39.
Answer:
10,31
